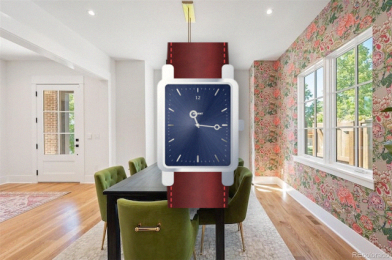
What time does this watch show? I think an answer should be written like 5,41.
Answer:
11,16
